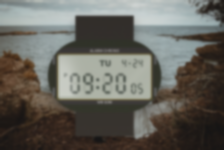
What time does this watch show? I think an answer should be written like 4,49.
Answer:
9,20
